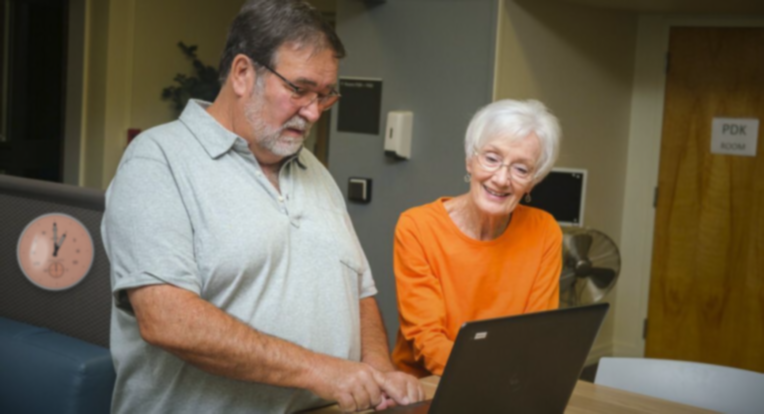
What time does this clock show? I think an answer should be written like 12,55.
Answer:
1,00
